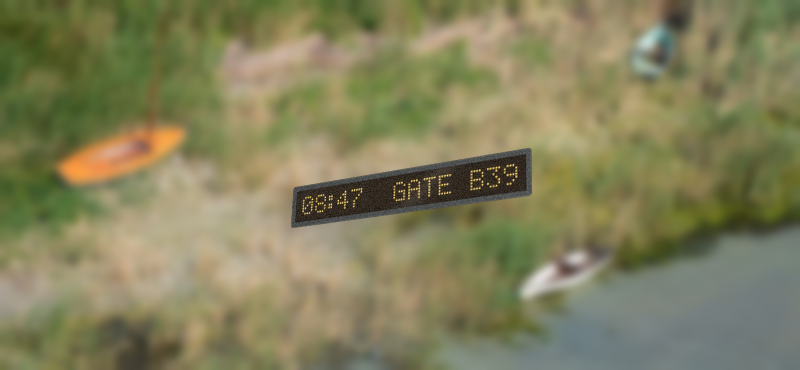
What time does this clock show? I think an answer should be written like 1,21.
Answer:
8,47
